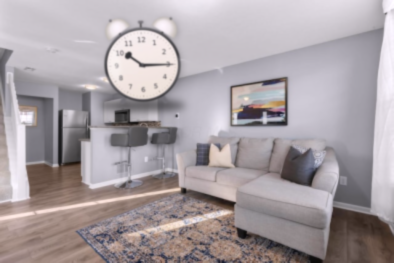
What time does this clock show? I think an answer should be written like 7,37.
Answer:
10,15
